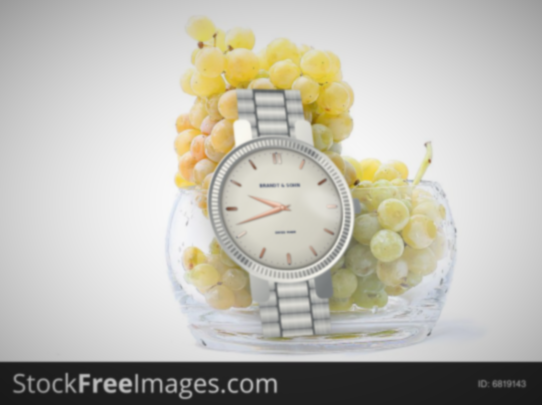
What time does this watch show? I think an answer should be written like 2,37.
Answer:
9,42
